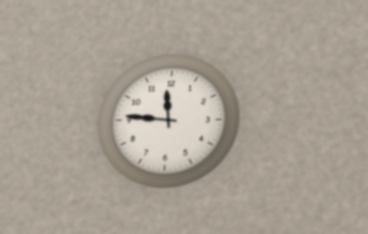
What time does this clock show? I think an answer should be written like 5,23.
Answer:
11,46
